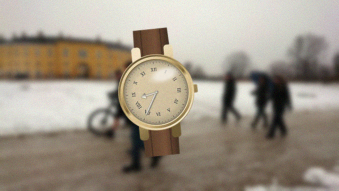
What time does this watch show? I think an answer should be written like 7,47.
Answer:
8,35
